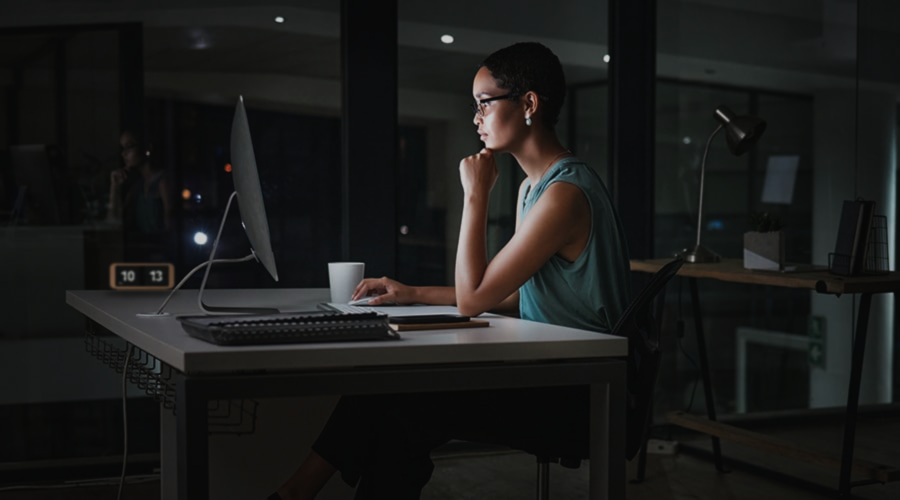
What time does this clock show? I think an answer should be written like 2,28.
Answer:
10,13
